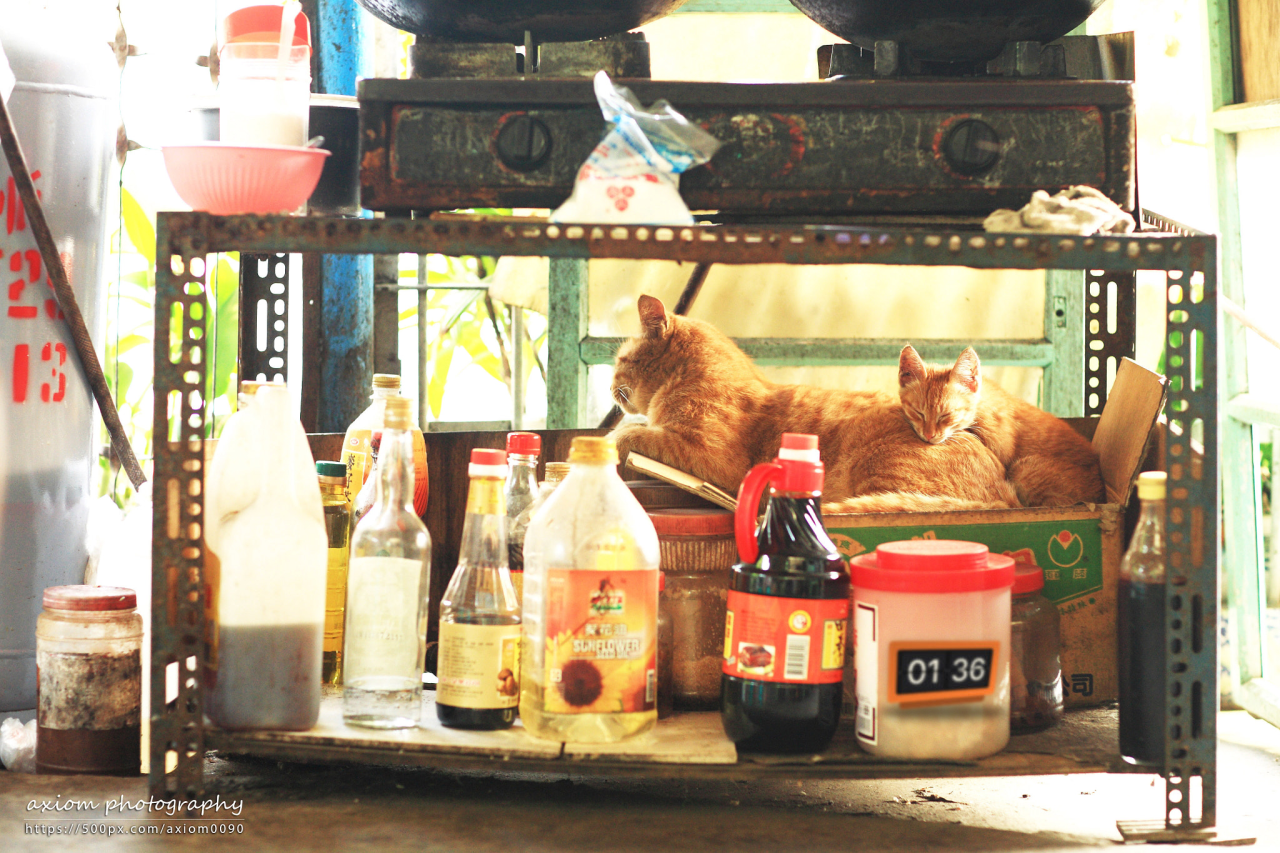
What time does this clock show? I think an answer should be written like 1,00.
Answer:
1,36
